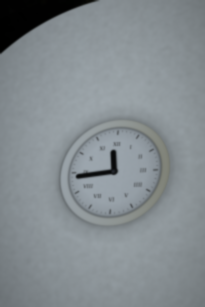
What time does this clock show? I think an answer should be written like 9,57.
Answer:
11,44
